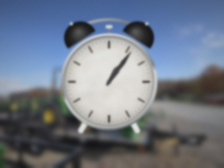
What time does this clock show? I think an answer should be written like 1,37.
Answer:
1,06
